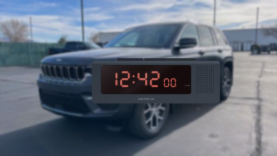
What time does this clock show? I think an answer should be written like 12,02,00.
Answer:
12,42,00
